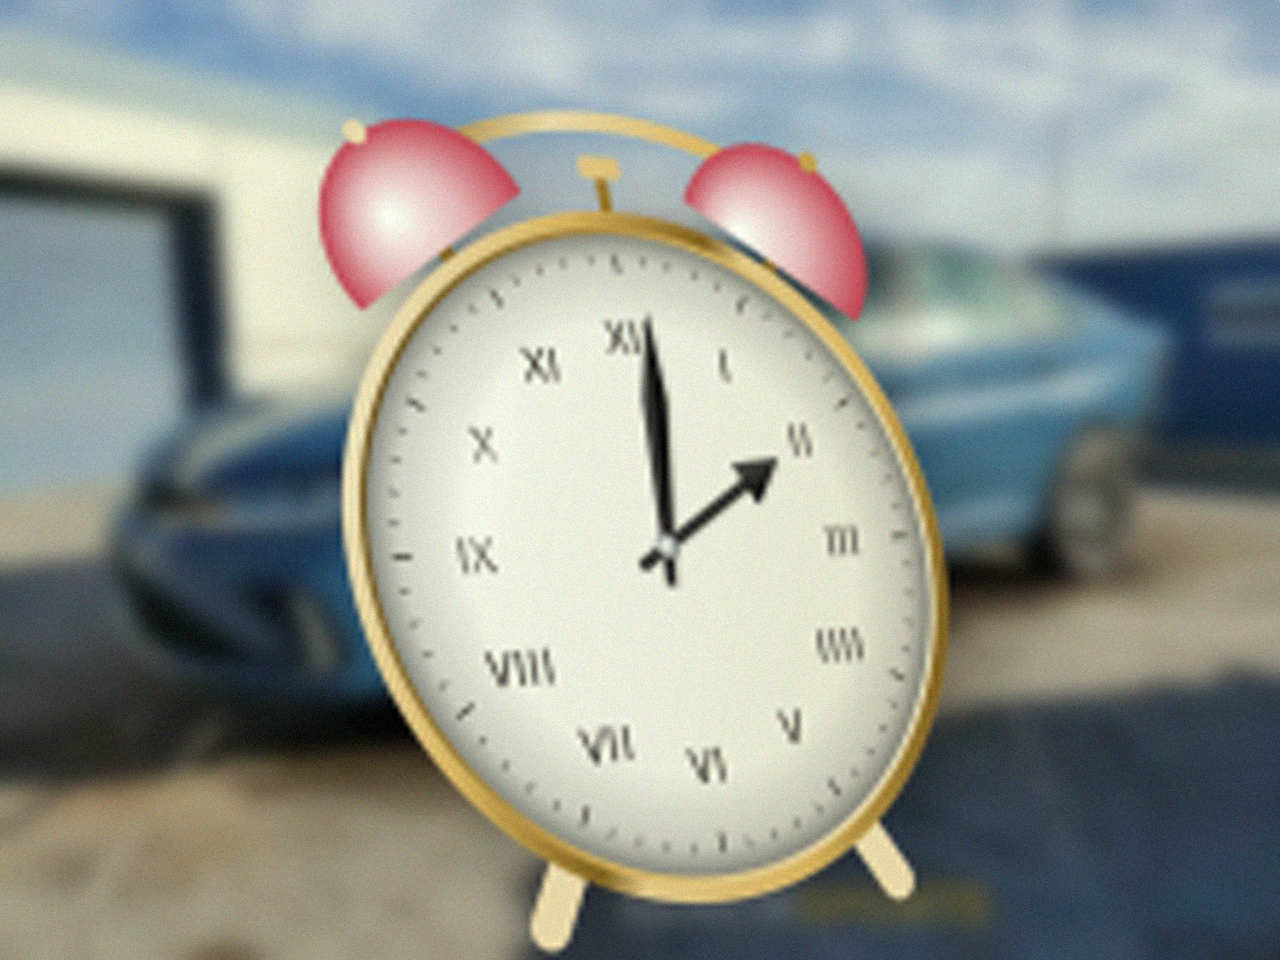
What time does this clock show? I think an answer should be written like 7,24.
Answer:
2,01
